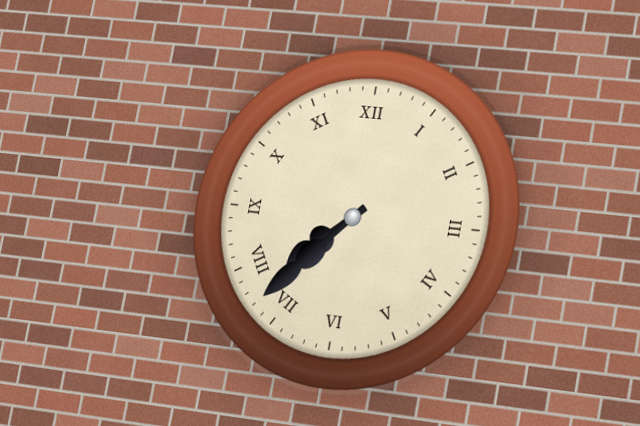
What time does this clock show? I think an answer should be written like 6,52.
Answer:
7,37
